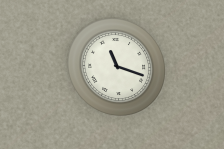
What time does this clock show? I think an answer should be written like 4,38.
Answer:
11,18
